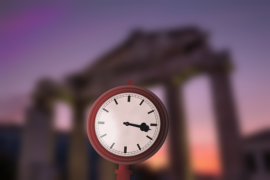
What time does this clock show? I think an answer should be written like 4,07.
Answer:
3,17
